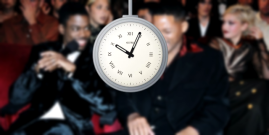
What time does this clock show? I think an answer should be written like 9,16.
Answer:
10,04
